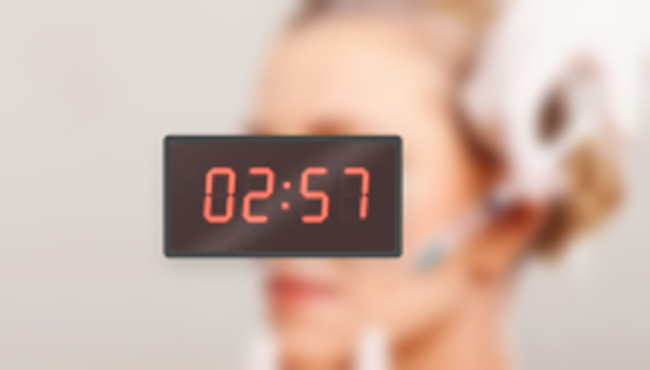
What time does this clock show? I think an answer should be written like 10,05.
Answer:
2,57
